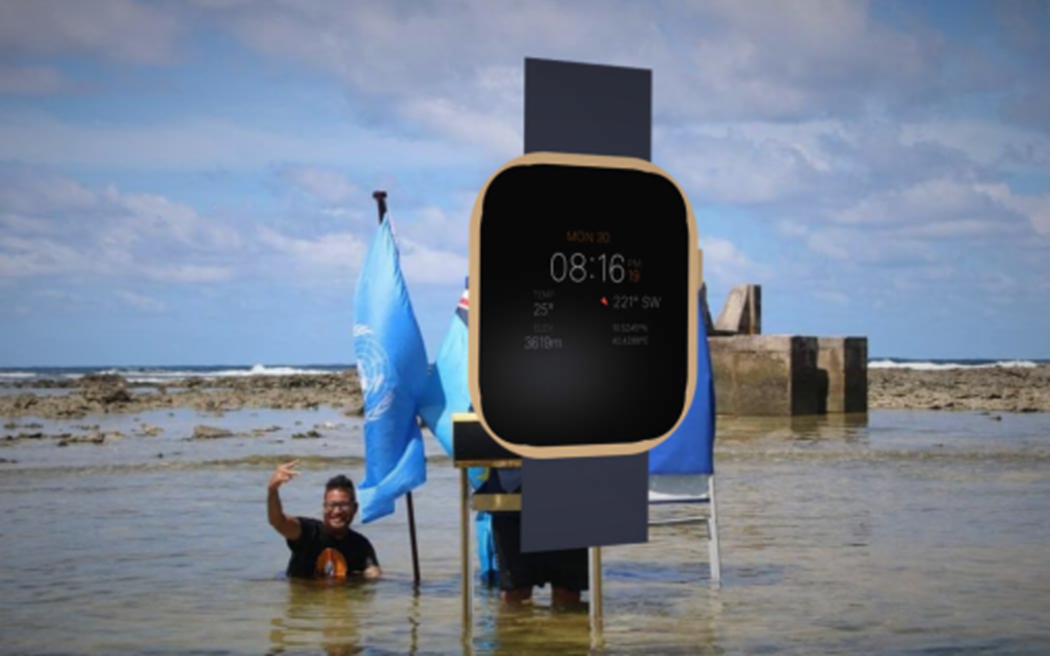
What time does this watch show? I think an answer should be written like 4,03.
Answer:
8,16
